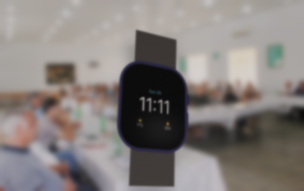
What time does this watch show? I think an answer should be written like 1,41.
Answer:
11,11
